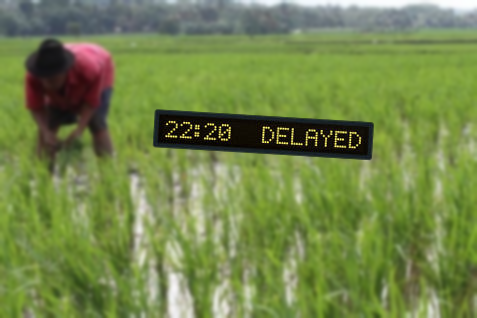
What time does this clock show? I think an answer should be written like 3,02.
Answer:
22,20
